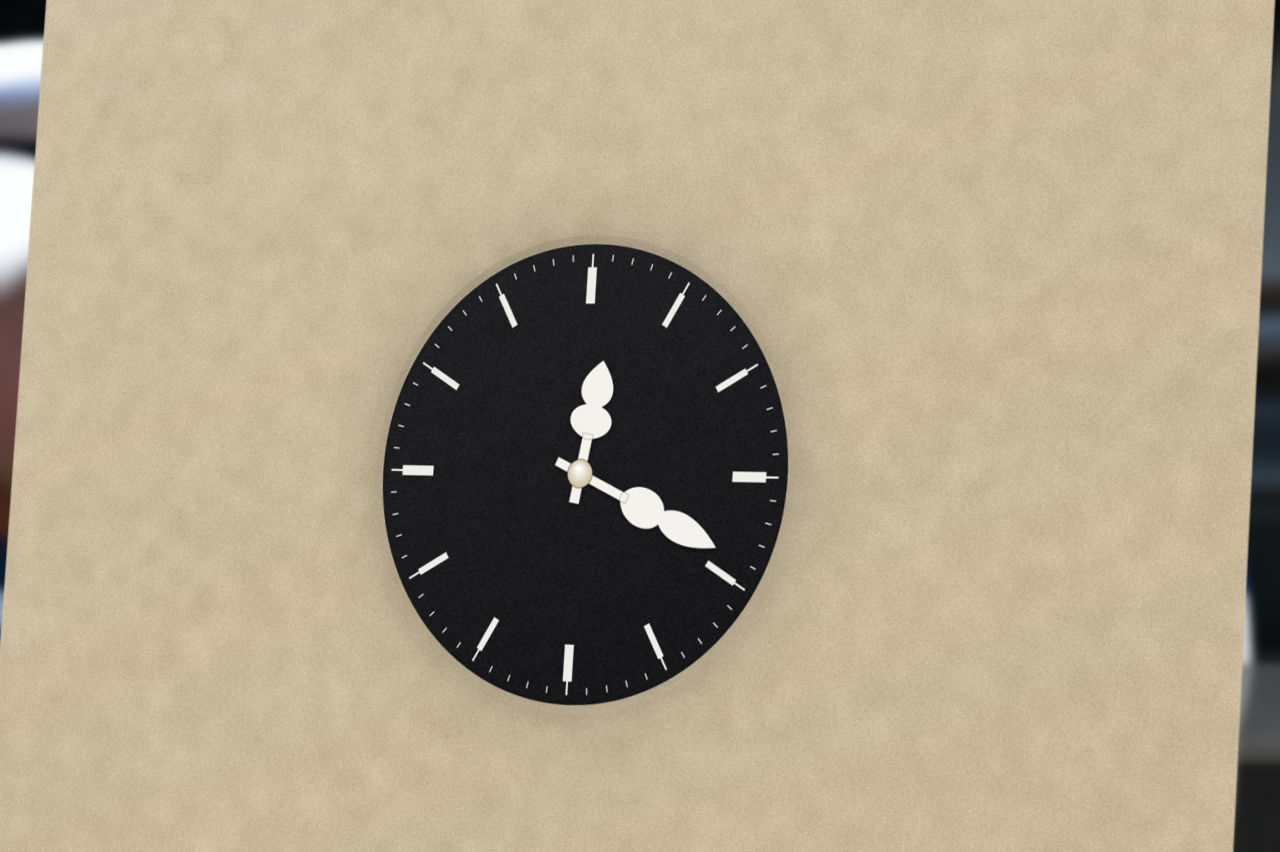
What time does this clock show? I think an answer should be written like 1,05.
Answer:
12,19
